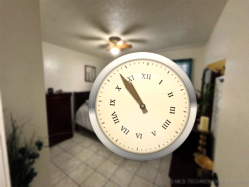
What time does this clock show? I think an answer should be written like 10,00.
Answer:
10,53
